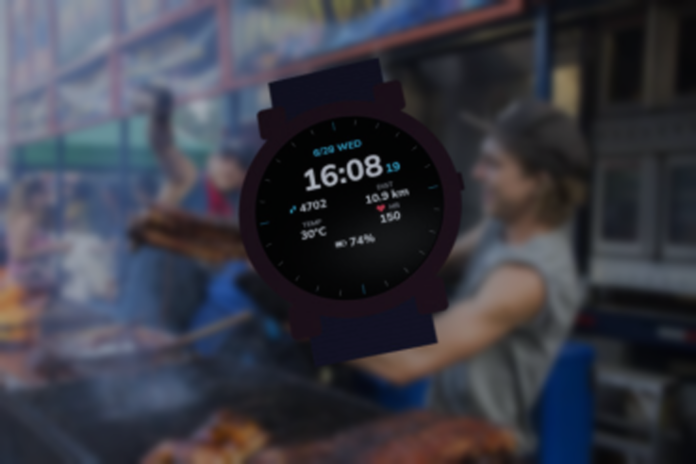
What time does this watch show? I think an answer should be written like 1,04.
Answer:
16,08
